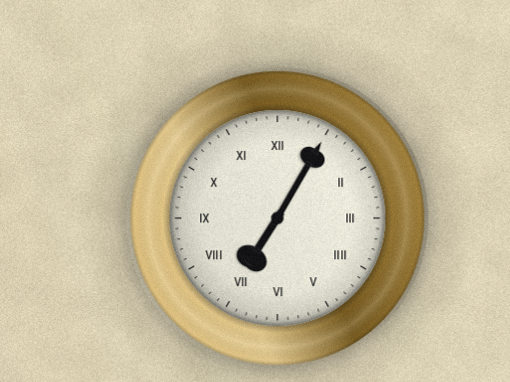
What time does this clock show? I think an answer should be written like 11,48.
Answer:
7,05
